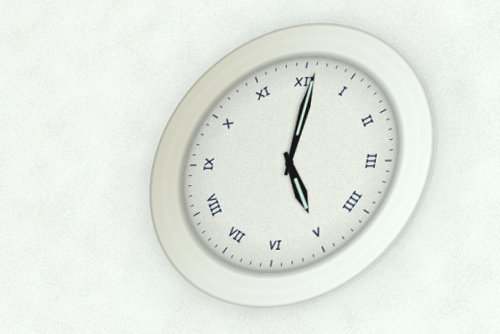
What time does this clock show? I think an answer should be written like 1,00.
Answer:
5,01
